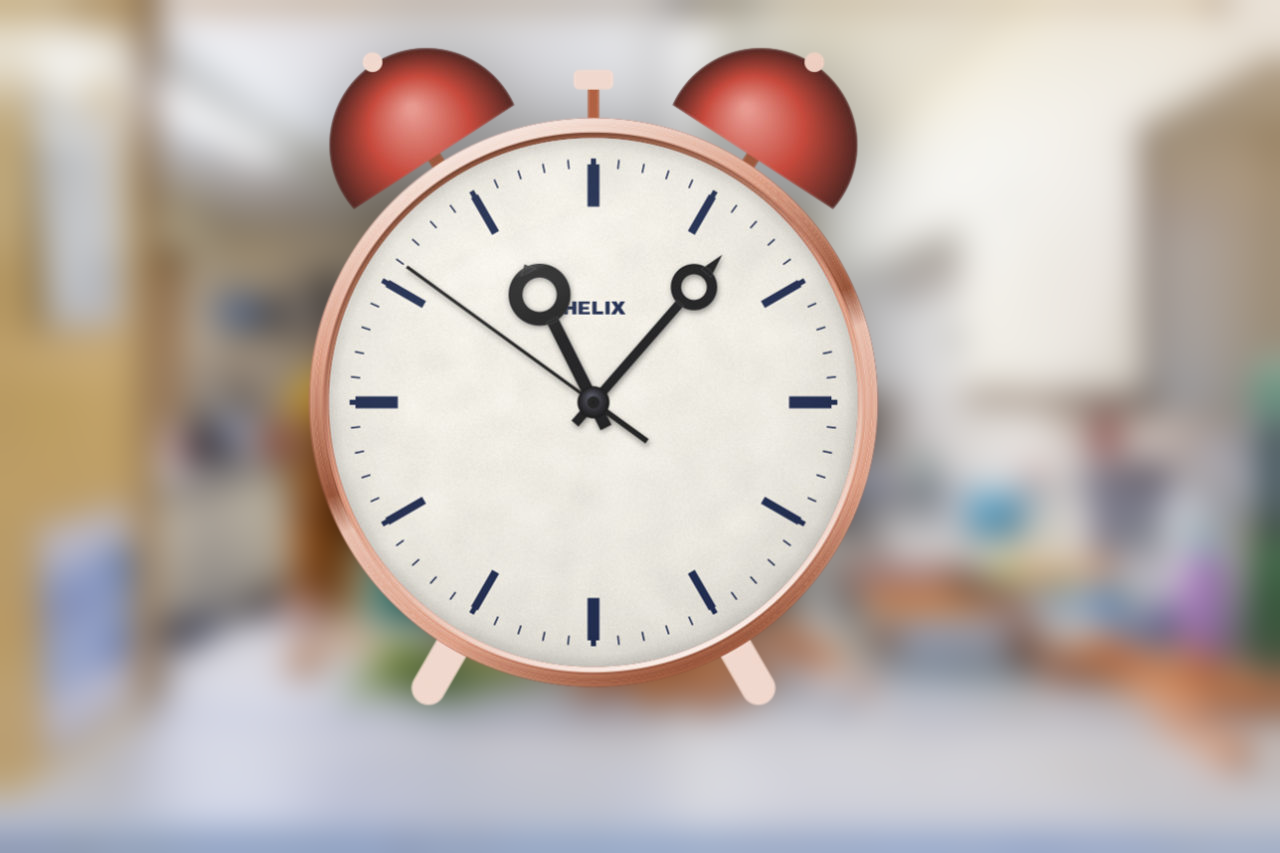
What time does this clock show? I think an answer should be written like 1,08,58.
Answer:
11,06,51
